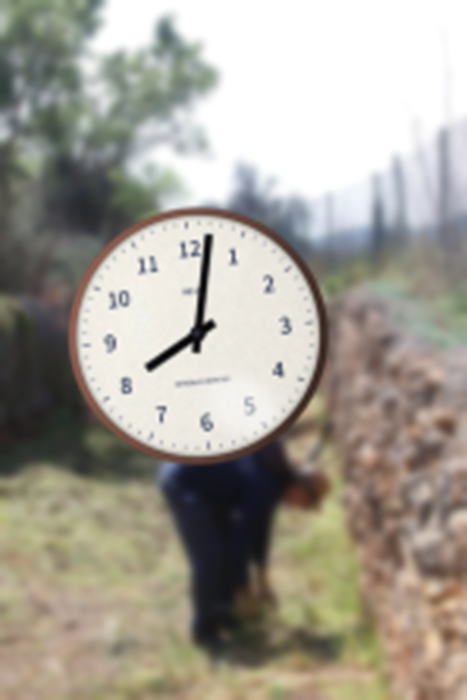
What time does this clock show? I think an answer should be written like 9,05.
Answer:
8,02
